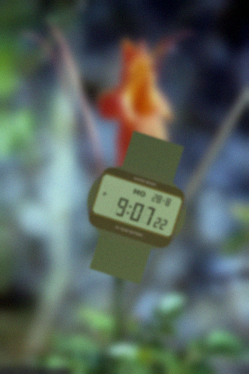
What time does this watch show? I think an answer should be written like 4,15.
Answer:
9,07
